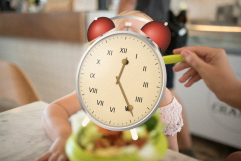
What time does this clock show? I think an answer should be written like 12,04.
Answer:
12,24
